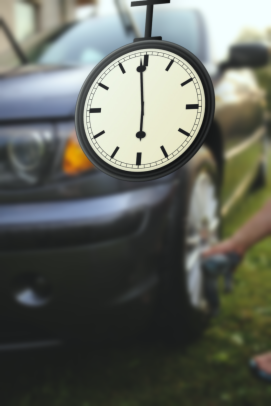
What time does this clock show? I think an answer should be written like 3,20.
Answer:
5,59
